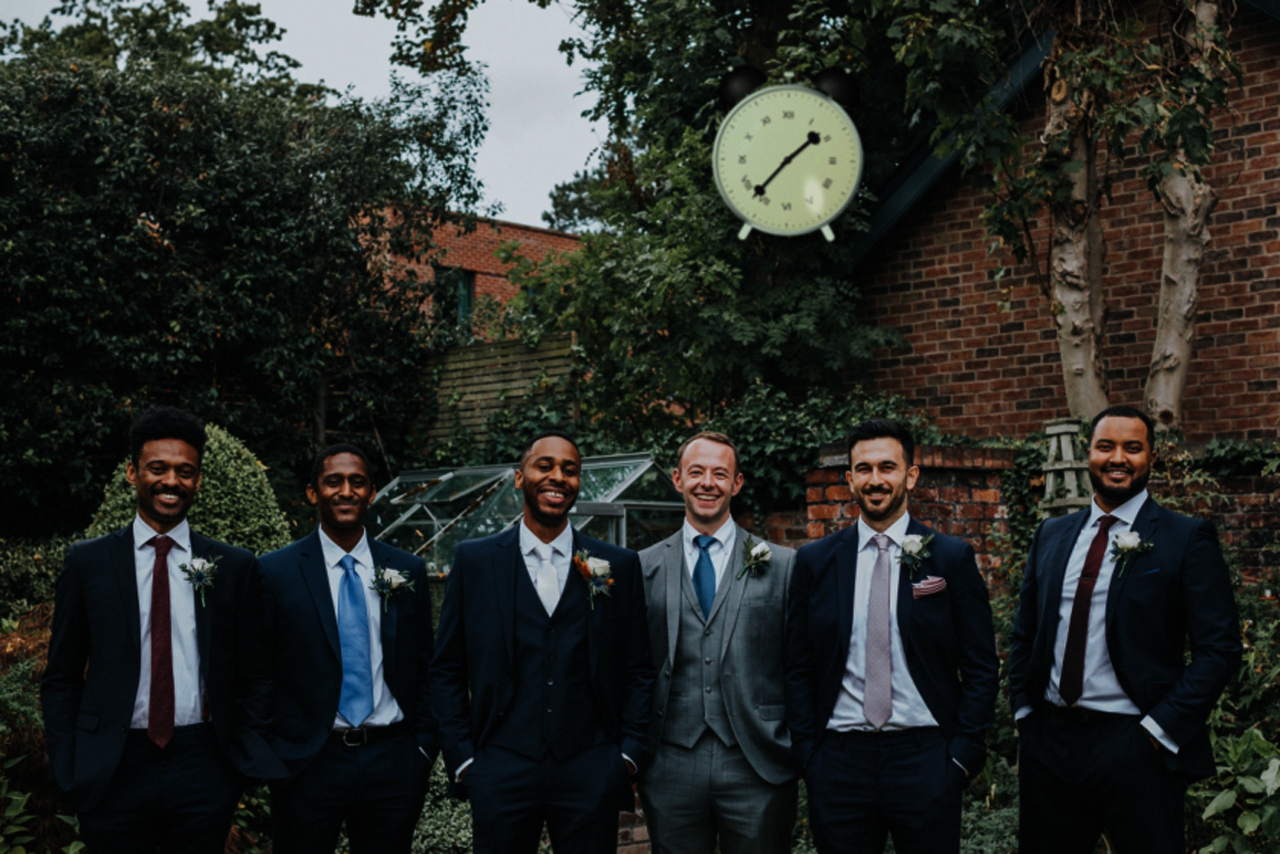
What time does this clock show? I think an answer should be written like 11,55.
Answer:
1,37
